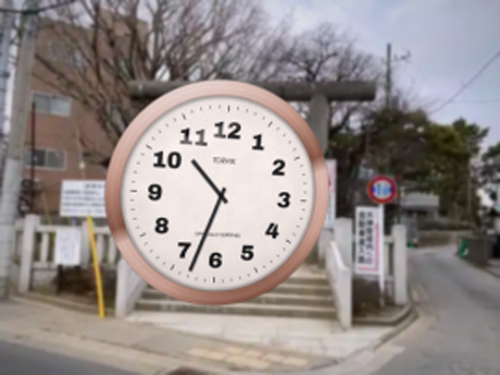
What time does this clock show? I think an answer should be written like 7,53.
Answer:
10,33
